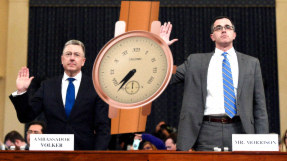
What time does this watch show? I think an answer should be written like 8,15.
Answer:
7,36
